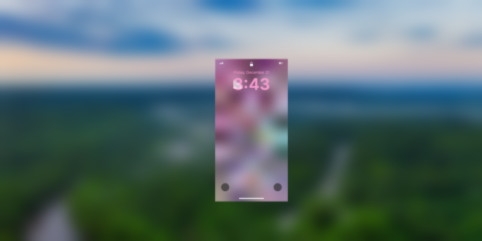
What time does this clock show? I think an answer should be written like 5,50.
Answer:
3,43
